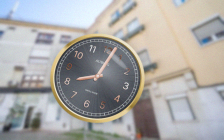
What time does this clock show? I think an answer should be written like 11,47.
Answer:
8,02
